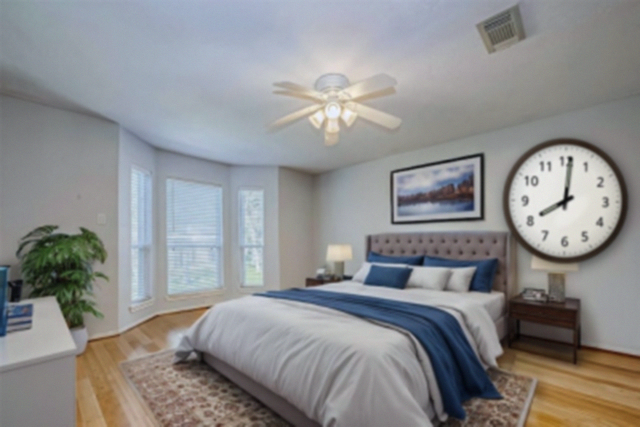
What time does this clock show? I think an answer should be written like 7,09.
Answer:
8,01
